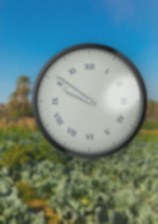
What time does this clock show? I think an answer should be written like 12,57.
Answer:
9,51
